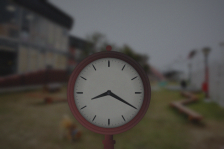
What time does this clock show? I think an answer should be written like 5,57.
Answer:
8,20
